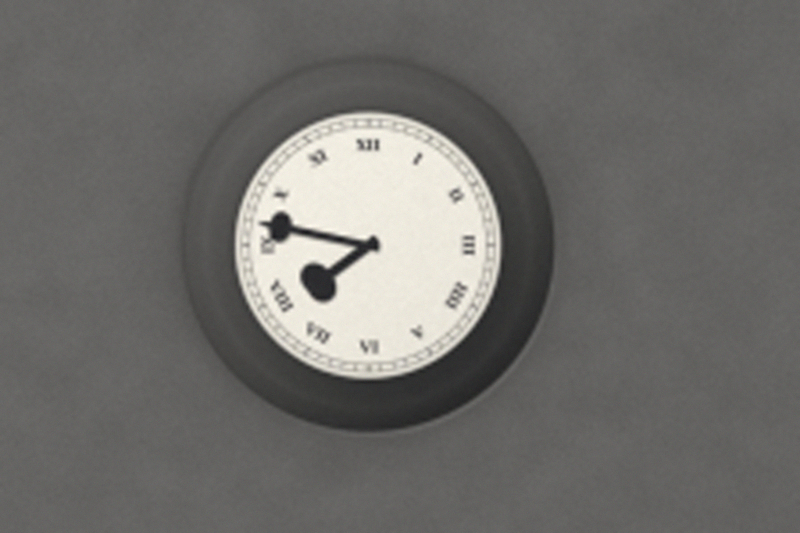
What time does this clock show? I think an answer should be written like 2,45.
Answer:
7,47
